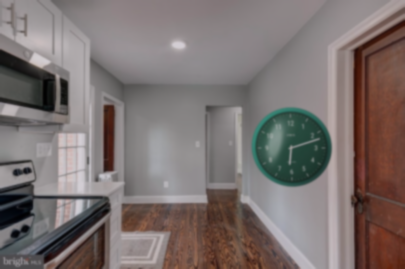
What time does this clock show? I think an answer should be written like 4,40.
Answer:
6,12
